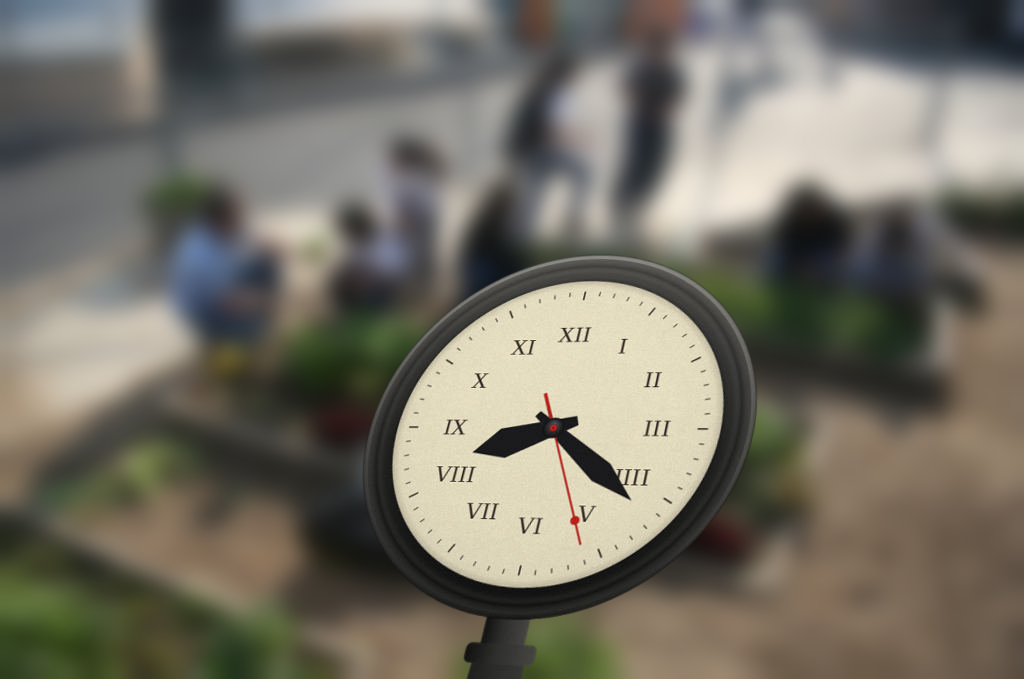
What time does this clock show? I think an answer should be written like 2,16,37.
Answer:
8,21,26
